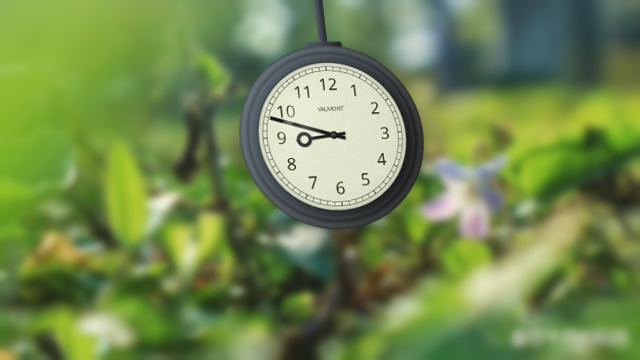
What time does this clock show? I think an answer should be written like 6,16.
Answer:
8,48
